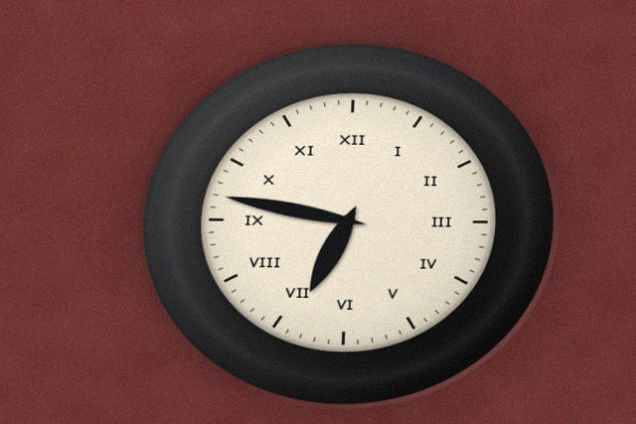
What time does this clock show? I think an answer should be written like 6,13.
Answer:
6,47
